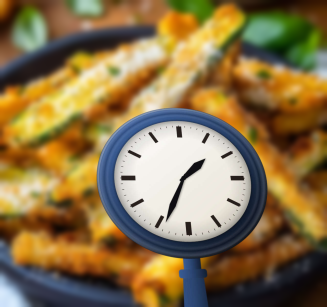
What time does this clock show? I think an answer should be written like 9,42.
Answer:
1,34
